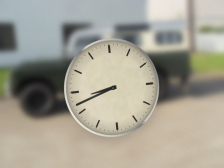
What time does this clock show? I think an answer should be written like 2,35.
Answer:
8,42
